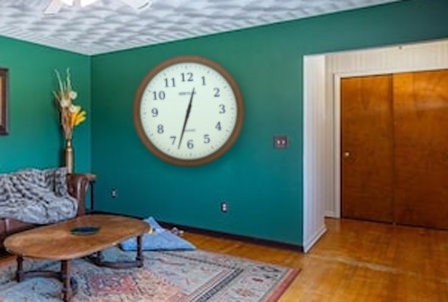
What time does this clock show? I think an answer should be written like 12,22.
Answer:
12,33
